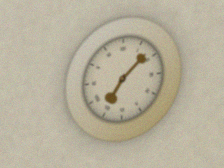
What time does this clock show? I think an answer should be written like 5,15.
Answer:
7,08
